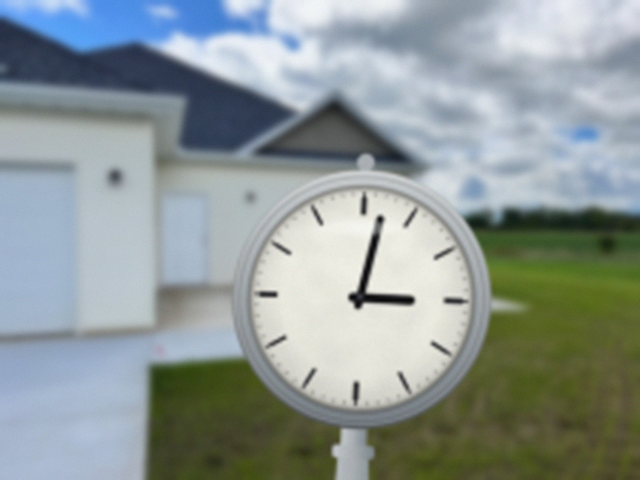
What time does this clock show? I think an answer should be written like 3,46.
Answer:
3,02
